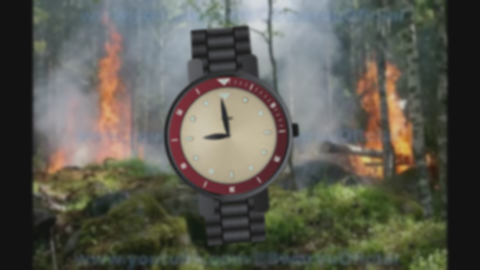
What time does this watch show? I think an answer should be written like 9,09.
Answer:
8,59
